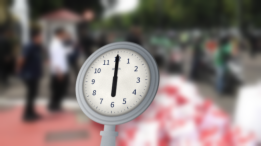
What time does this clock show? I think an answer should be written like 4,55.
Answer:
6,00
